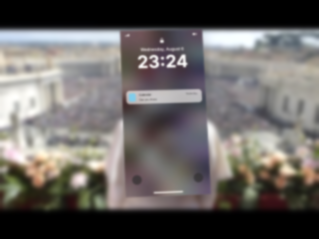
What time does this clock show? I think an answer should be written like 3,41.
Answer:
23,24
